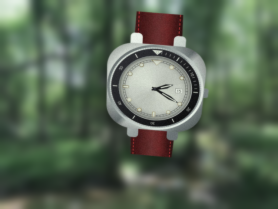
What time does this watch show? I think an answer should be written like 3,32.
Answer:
2,20
